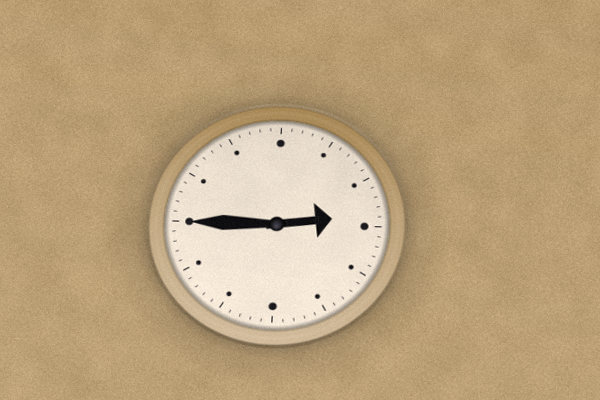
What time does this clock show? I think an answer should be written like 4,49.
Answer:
2,45
